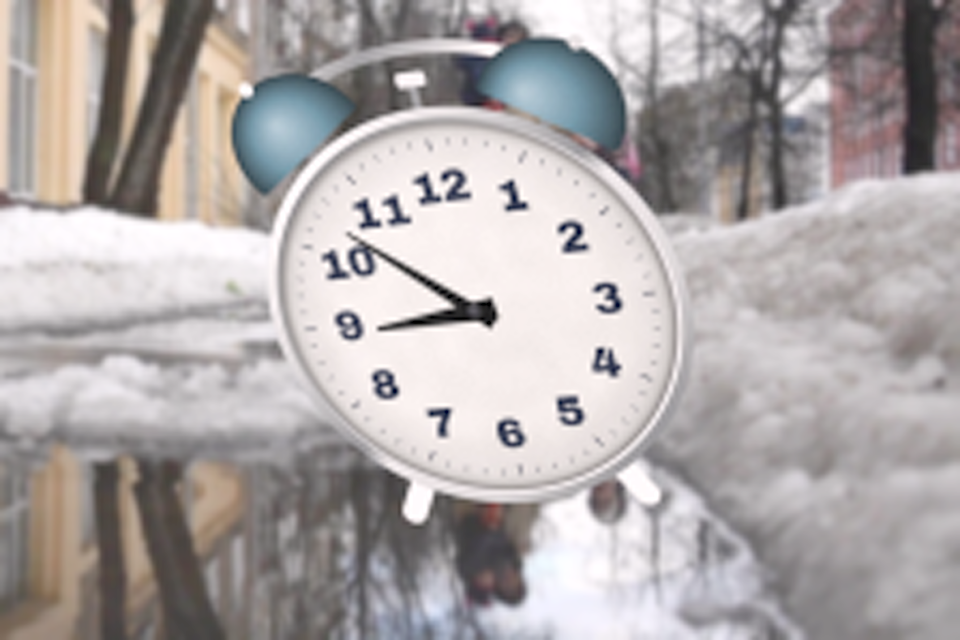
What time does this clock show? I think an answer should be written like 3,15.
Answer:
8,52
